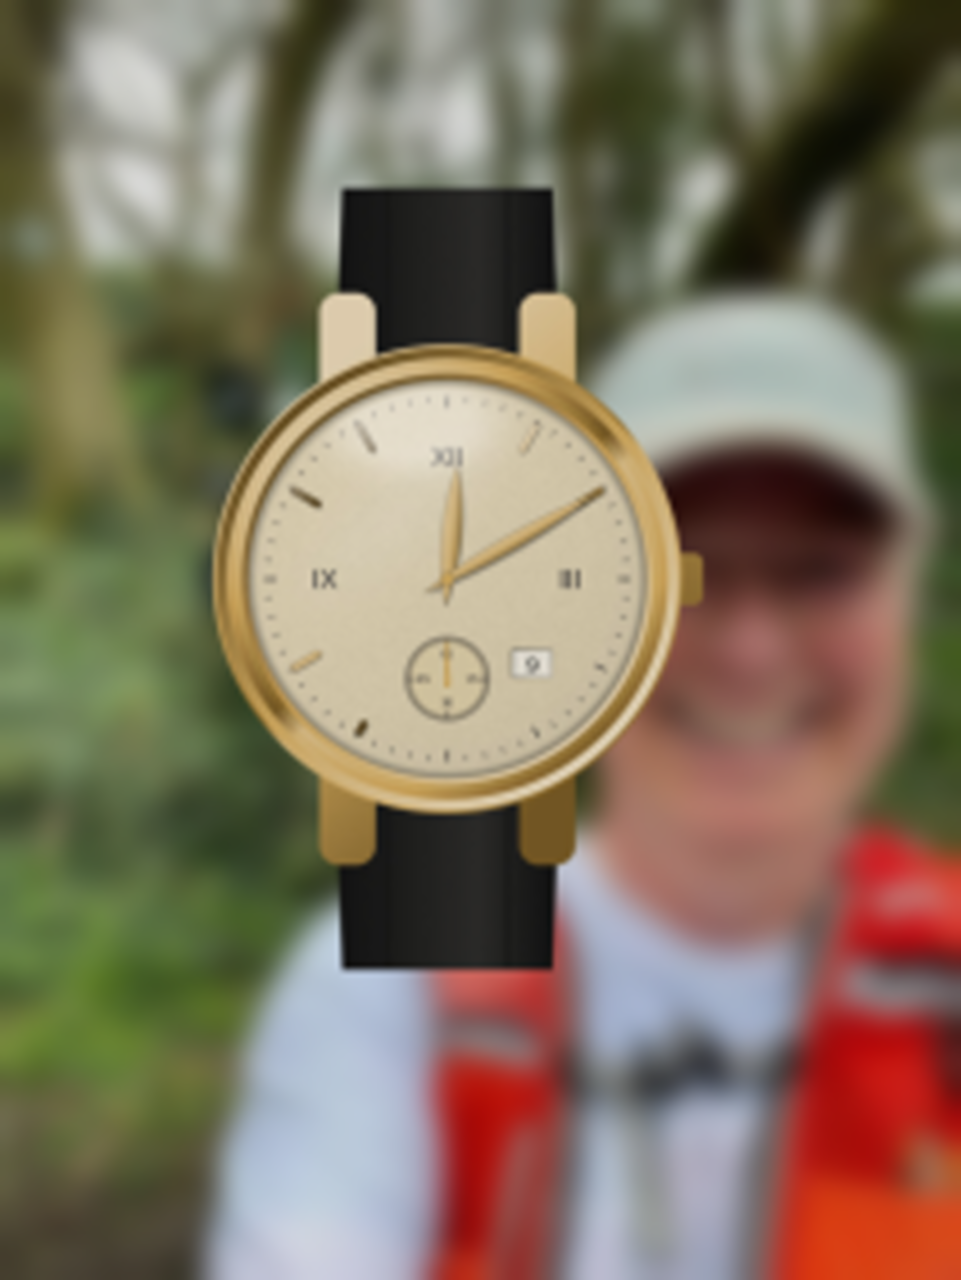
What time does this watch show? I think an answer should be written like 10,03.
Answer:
12,10
